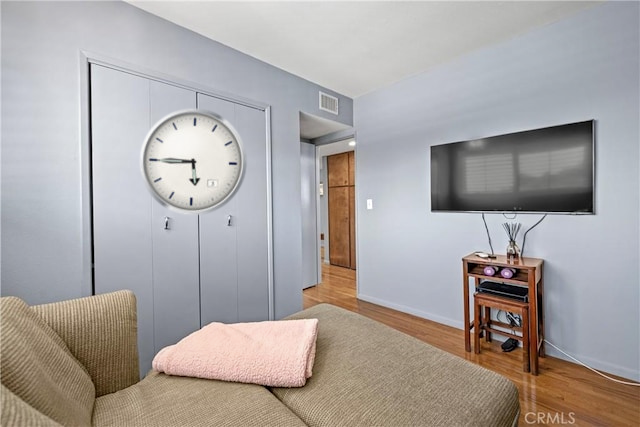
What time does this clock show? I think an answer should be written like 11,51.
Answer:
5,45
